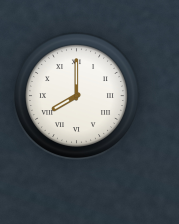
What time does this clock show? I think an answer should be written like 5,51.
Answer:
8,00
